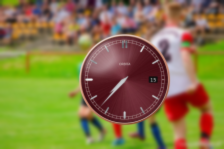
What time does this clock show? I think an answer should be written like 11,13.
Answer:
7,37
